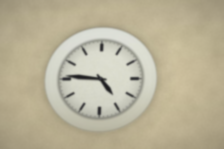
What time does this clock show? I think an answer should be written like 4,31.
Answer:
4,46
